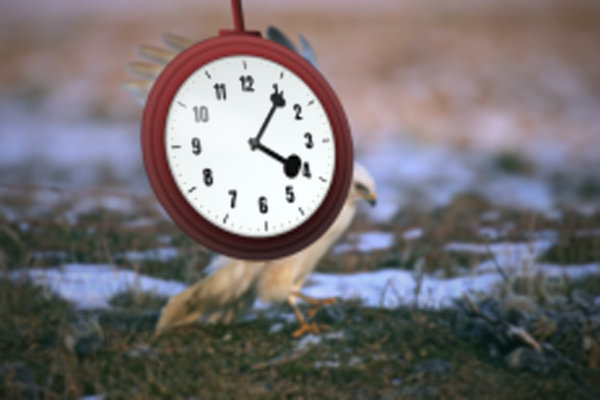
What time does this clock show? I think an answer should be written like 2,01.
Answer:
4,06
